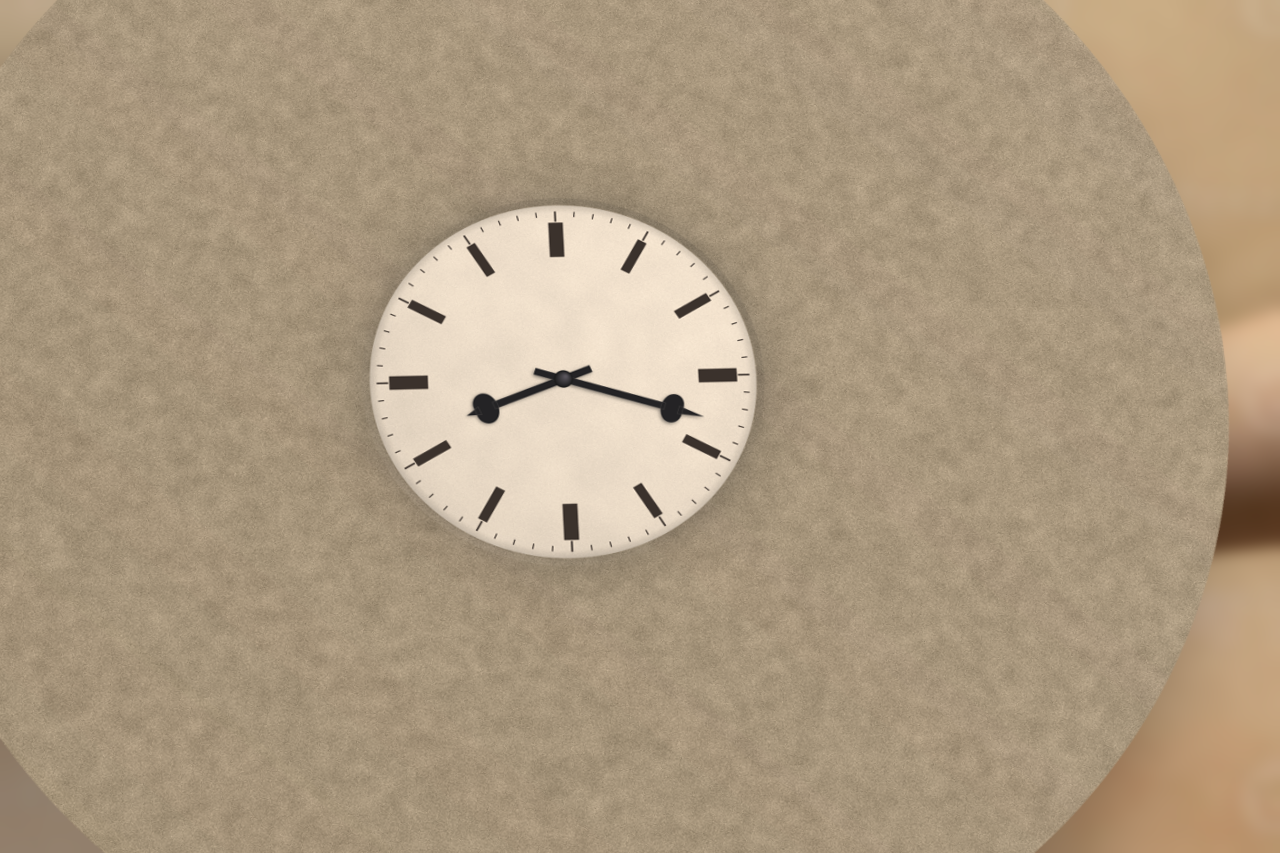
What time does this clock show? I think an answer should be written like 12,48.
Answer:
8,18
